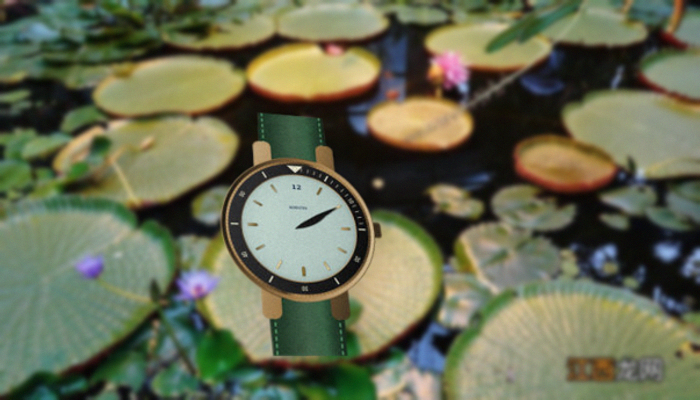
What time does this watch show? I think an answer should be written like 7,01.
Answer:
2,10
